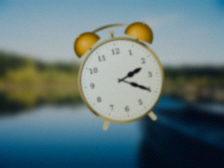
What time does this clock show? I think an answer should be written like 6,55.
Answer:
2,20
